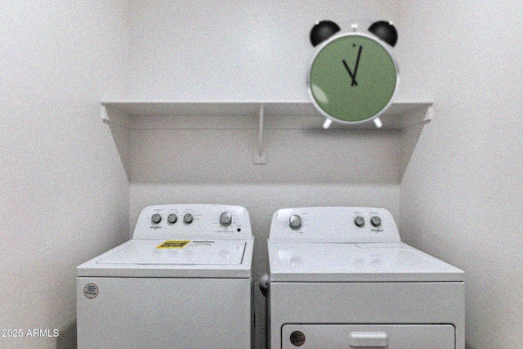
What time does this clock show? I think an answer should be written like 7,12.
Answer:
11,02
